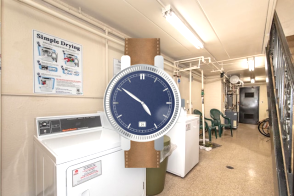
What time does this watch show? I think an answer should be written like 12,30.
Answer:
4,51
